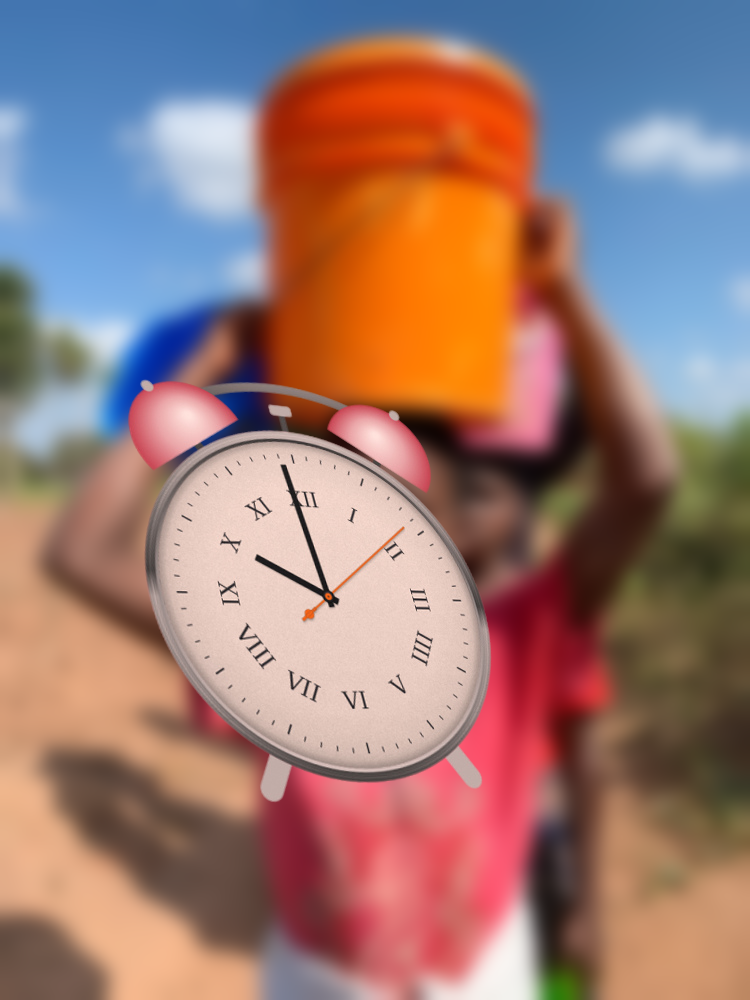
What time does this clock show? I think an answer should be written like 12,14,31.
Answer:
9,59,09
